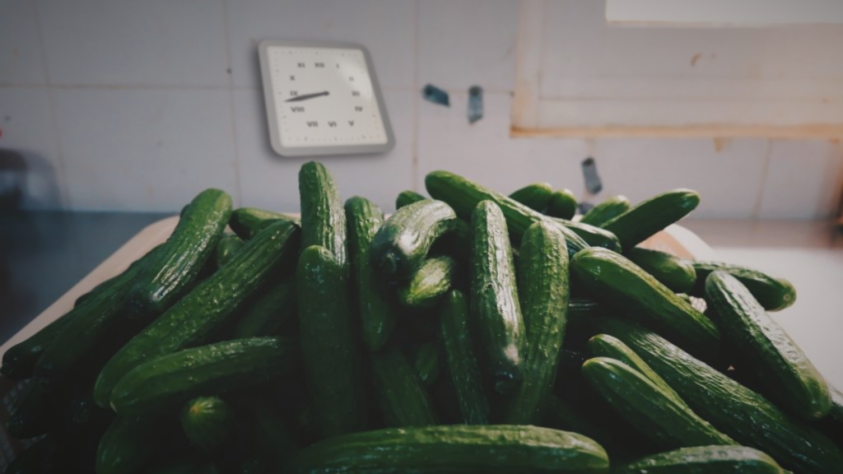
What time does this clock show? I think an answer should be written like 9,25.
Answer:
8,43
